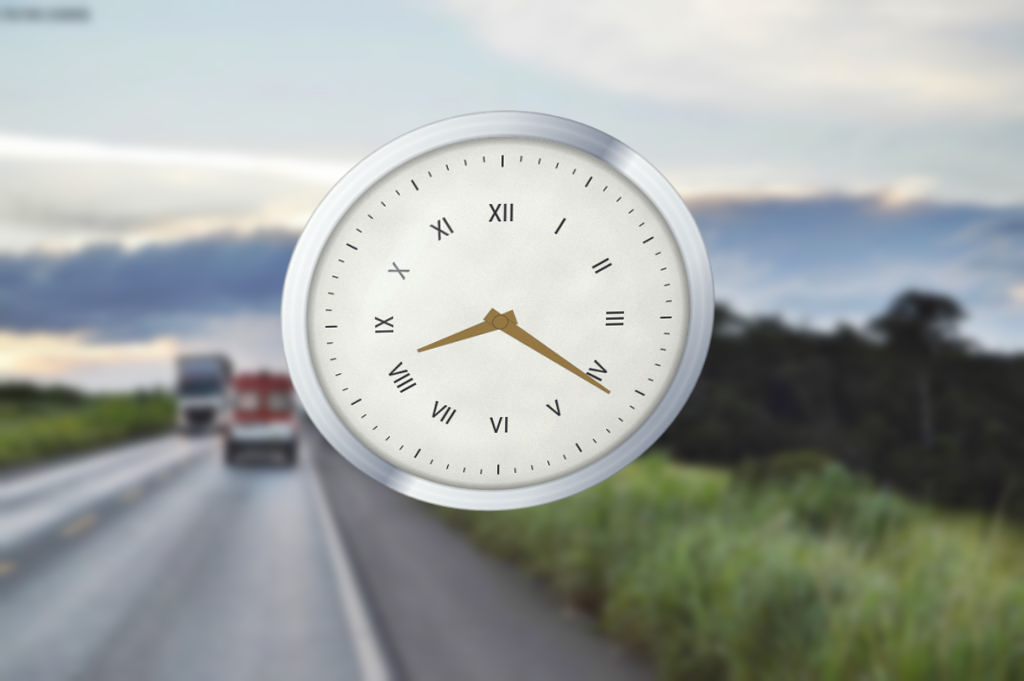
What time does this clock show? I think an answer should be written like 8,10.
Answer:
8,21
